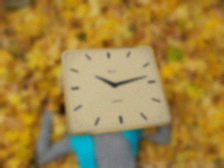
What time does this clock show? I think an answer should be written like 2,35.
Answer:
10,13
